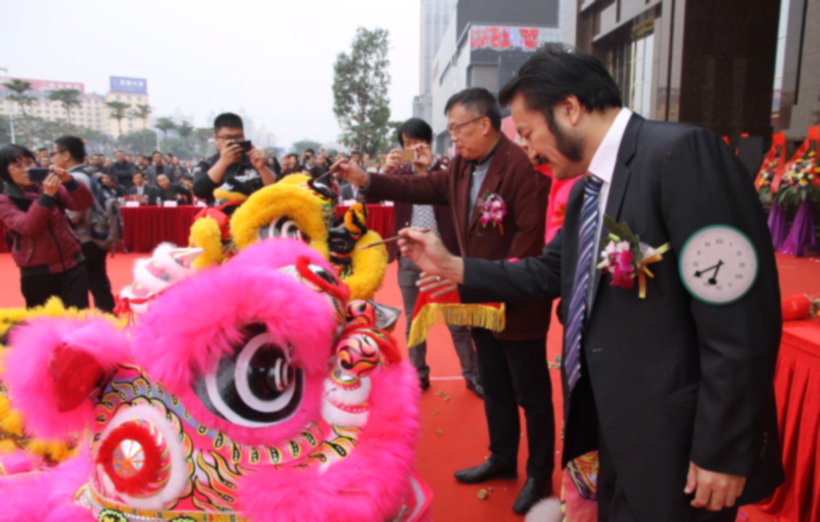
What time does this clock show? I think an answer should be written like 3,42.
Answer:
6,41
